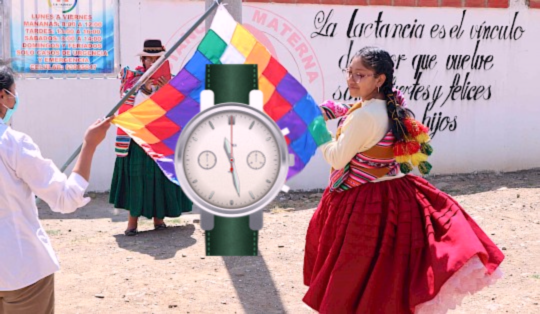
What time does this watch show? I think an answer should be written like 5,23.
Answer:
11,28
